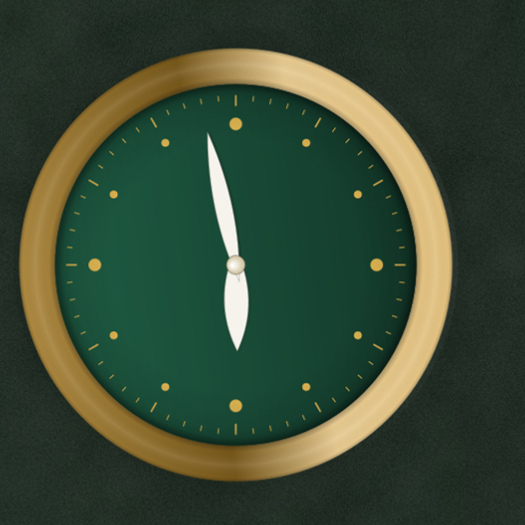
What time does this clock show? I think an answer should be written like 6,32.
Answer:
5,58
